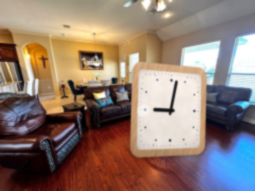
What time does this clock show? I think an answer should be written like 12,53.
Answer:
9,02
